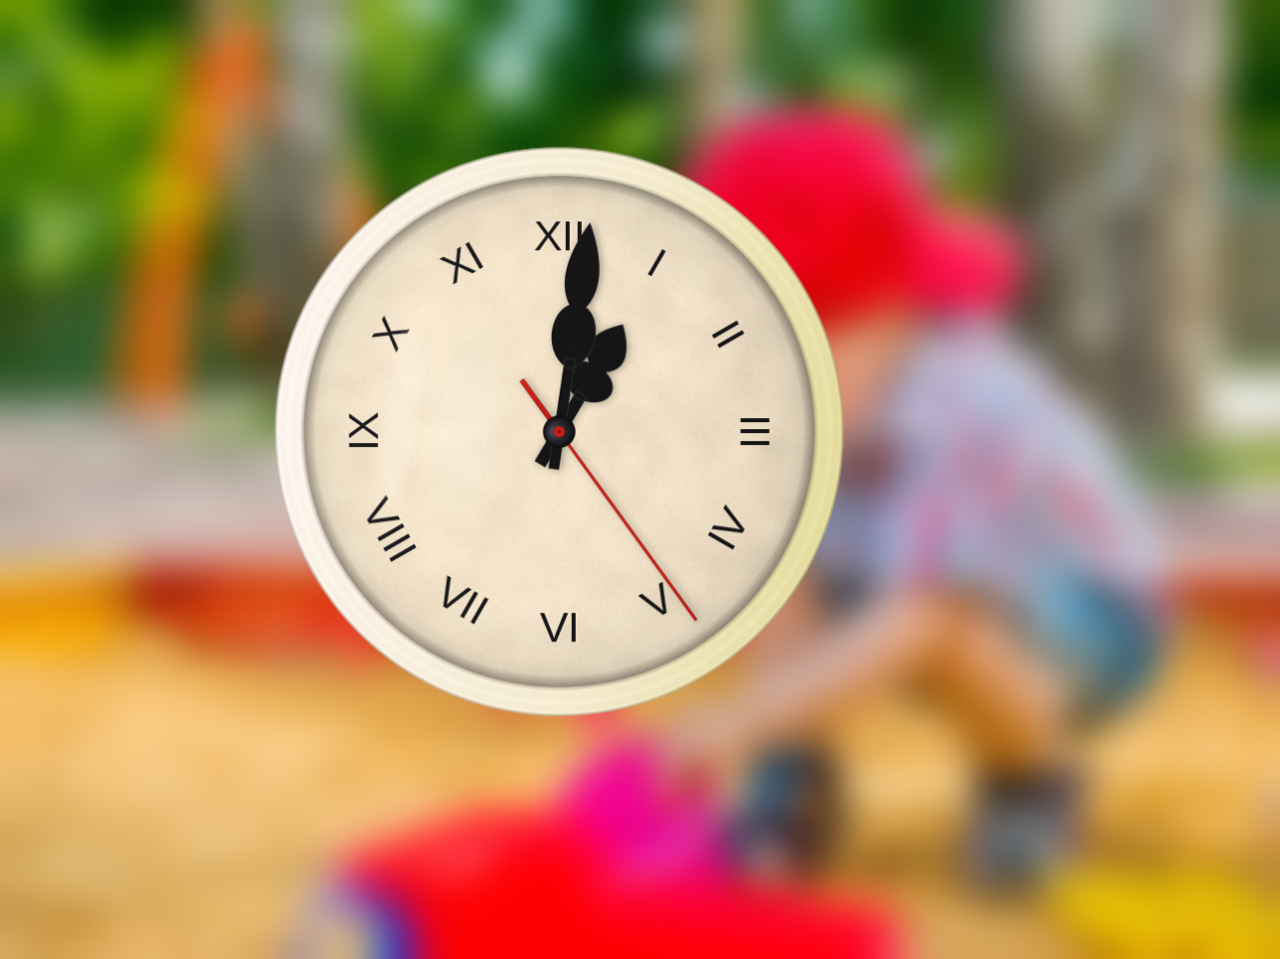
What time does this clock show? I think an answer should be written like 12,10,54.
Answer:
1,01,24
